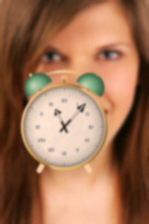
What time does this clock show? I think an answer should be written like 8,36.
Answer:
11,07
